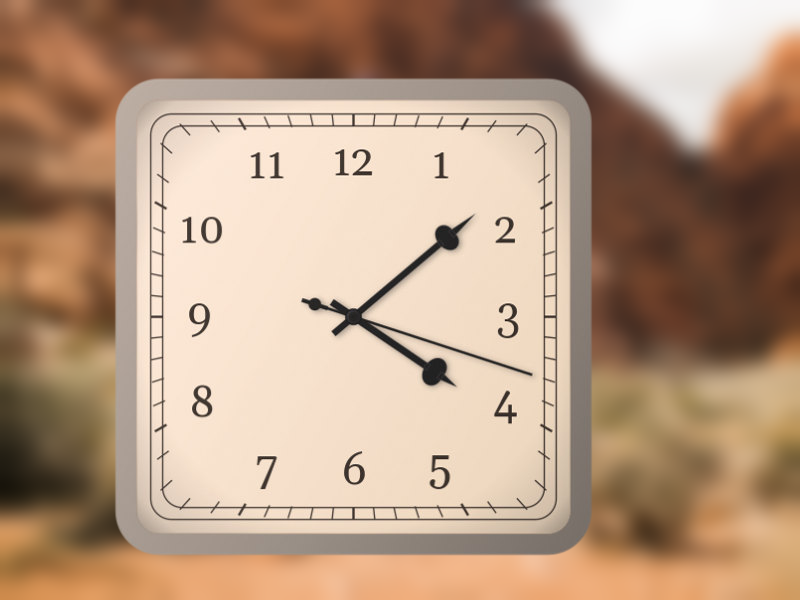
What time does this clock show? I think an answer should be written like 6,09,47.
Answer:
4,08,18
